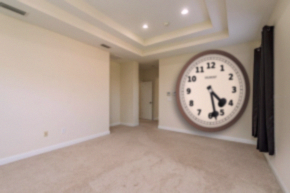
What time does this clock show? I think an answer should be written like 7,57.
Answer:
4,28
